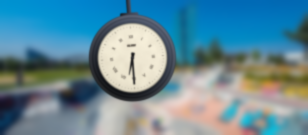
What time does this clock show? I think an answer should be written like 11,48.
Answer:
6,30
